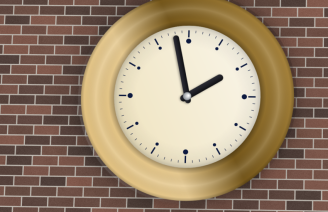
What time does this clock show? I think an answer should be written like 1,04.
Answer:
1,58
